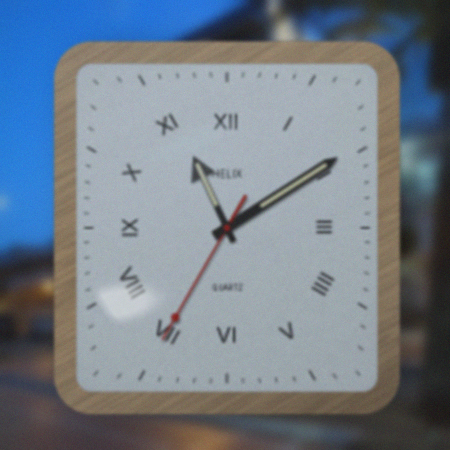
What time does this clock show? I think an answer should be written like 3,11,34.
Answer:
11,09,35
